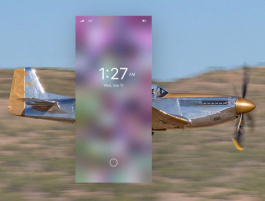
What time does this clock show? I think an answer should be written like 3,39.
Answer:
1,27
